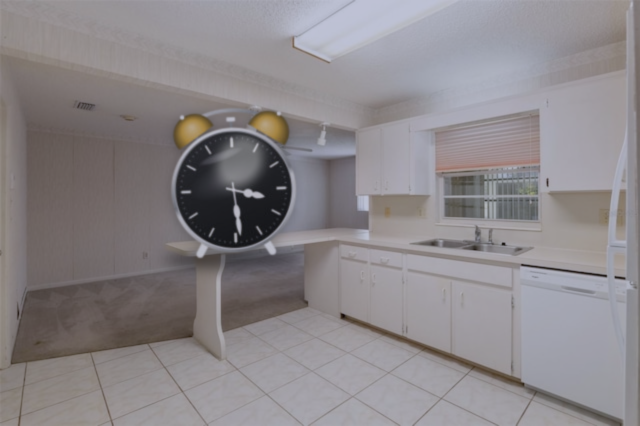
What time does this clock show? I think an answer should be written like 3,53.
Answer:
3,29
